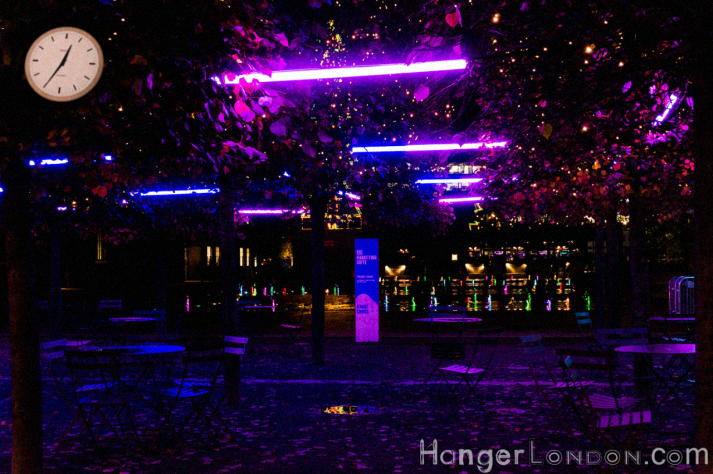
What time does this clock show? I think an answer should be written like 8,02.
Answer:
12,35
